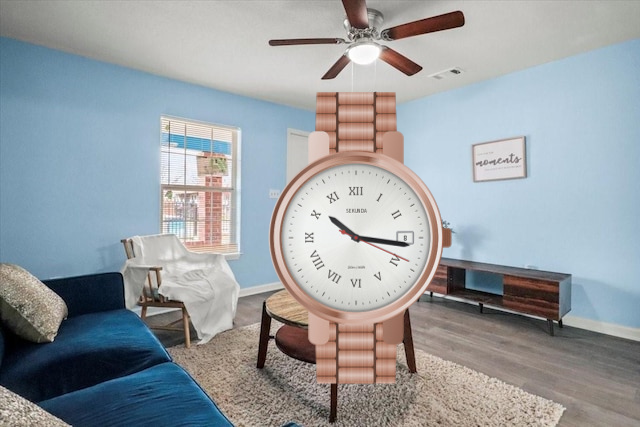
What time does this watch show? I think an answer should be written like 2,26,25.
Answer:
10,16,19
